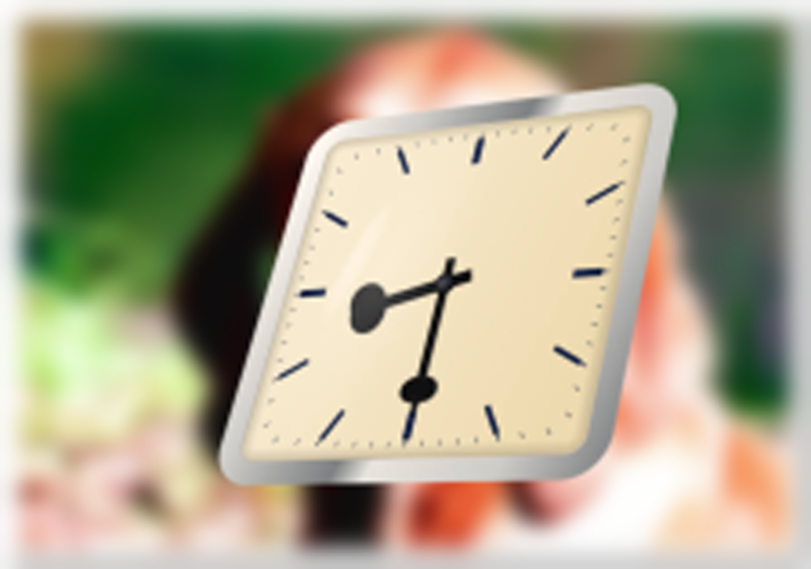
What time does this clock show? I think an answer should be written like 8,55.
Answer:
8,30
